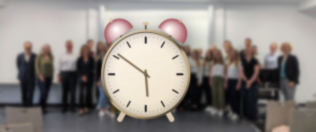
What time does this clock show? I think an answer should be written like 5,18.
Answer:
5,51
